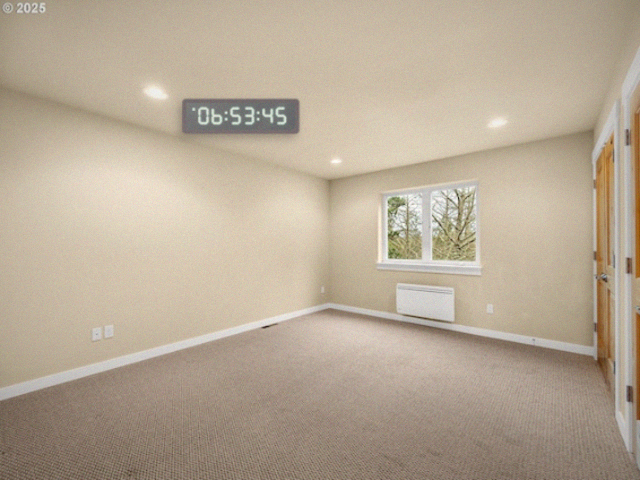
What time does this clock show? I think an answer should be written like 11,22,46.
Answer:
6,53,45
